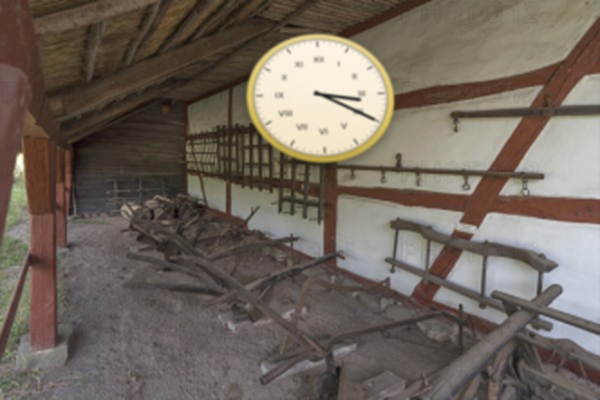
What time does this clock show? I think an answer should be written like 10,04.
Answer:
3,20
